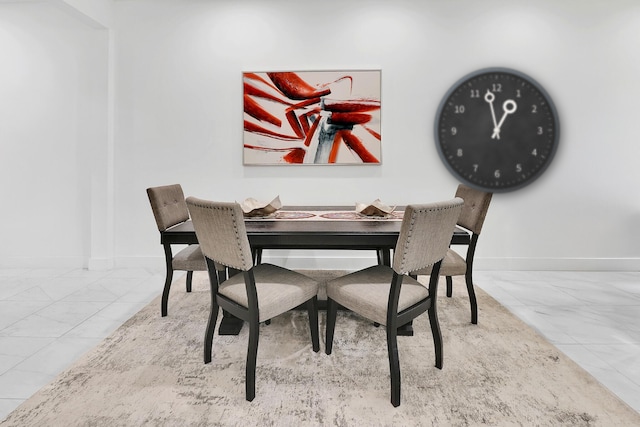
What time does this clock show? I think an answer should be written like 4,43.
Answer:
12,58
